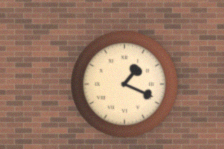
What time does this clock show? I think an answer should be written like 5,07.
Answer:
1,19
